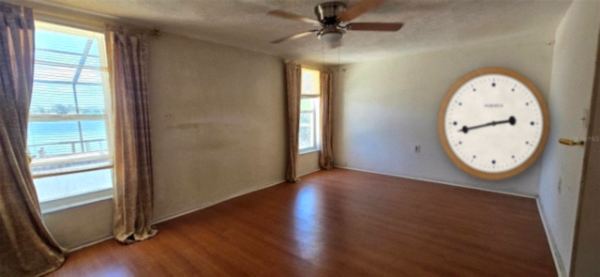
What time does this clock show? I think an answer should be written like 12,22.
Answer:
2,43
